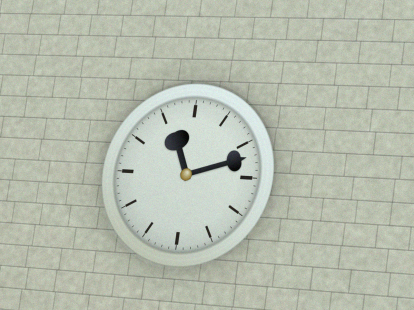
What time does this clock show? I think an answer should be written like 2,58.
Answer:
11,12
